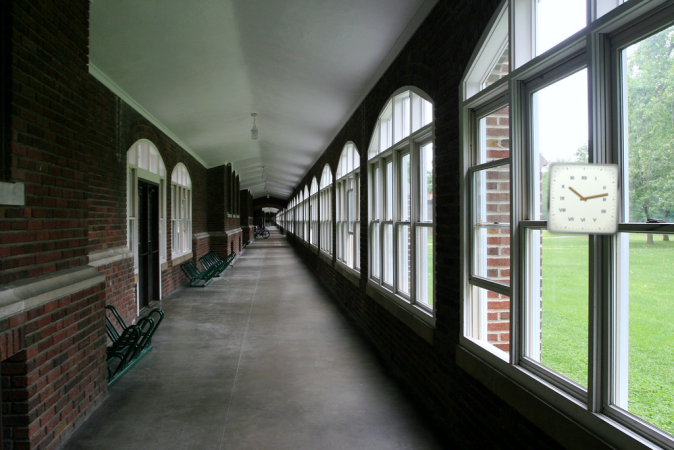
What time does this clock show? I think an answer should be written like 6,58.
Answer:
10,13
